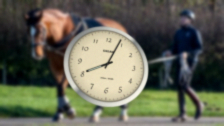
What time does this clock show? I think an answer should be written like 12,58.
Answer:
8,04
